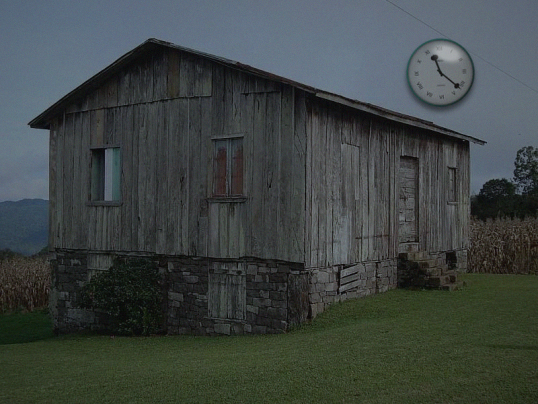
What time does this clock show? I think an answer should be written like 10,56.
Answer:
11,22
